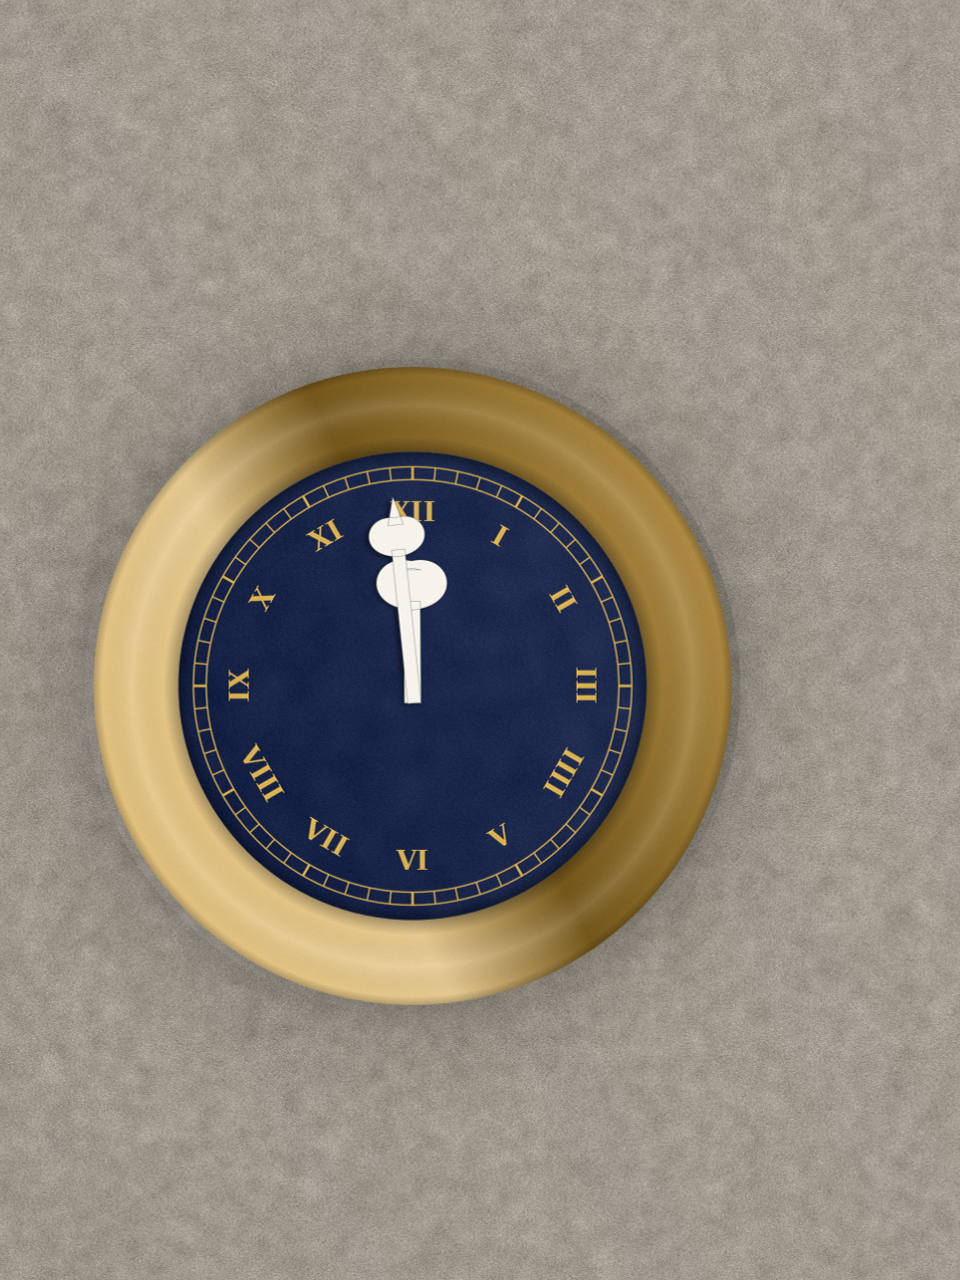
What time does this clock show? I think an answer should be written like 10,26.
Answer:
11,59
